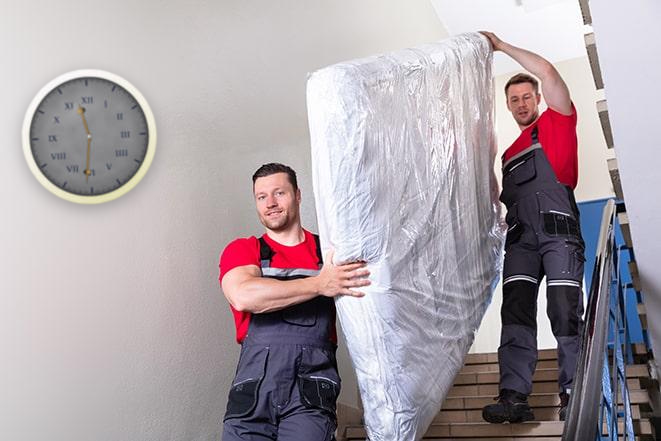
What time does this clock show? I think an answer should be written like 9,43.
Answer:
11,31
